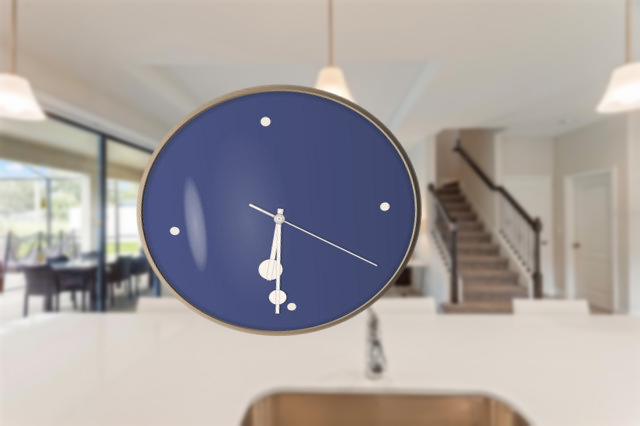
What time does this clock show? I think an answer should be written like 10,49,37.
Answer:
6,31,21
